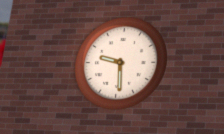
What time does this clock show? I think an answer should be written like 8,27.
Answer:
9,29
